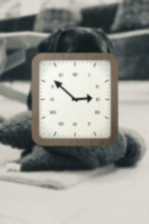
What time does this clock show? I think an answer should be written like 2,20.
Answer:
2,52
